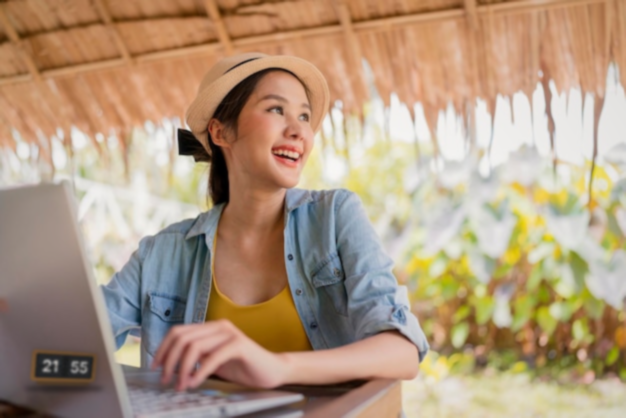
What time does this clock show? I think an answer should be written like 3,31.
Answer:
21,55
